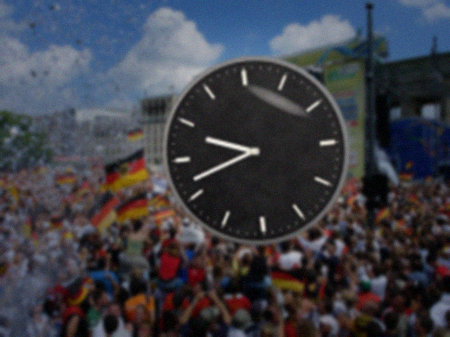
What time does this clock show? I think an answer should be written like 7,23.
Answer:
9,42
